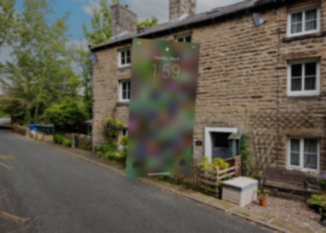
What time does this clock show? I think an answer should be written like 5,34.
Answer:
1,59
